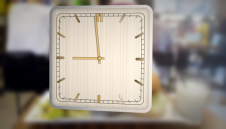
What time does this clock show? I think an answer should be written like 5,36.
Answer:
8,59
